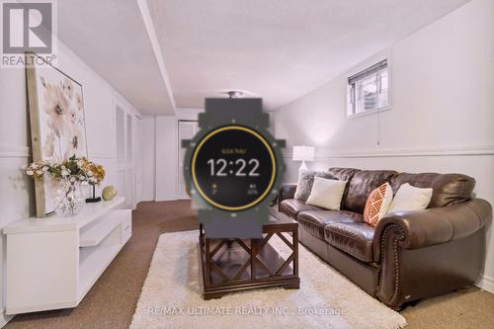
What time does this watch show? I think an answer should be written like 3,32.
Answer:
12,22
